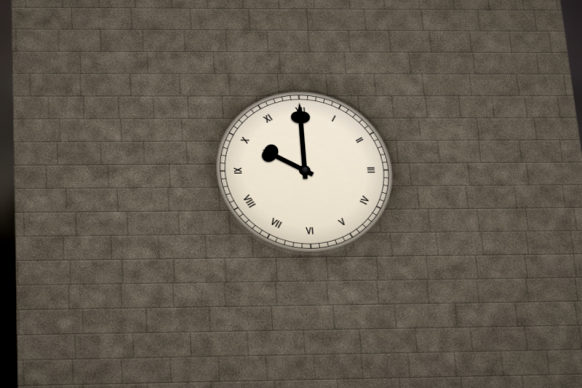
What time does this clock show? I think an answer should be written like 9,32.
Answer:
10,00
